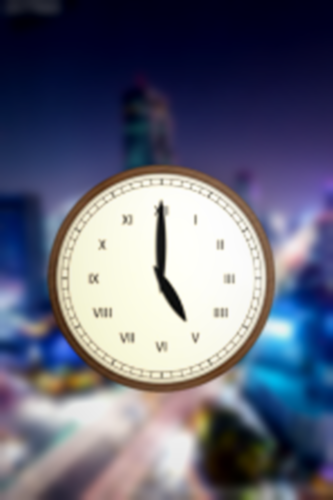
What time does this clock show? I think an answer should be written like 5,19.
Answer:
5,00
